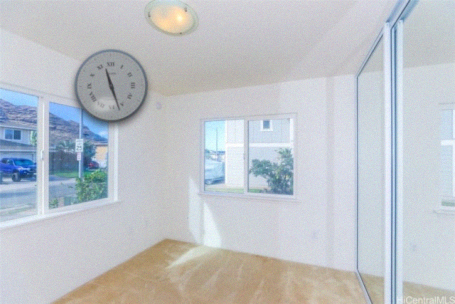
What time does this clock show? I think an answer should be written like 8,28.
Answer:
11,27
